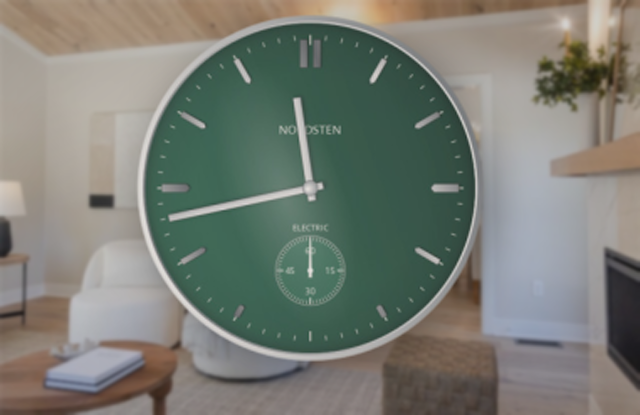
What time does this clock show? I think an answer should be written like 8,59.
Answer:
11,43
